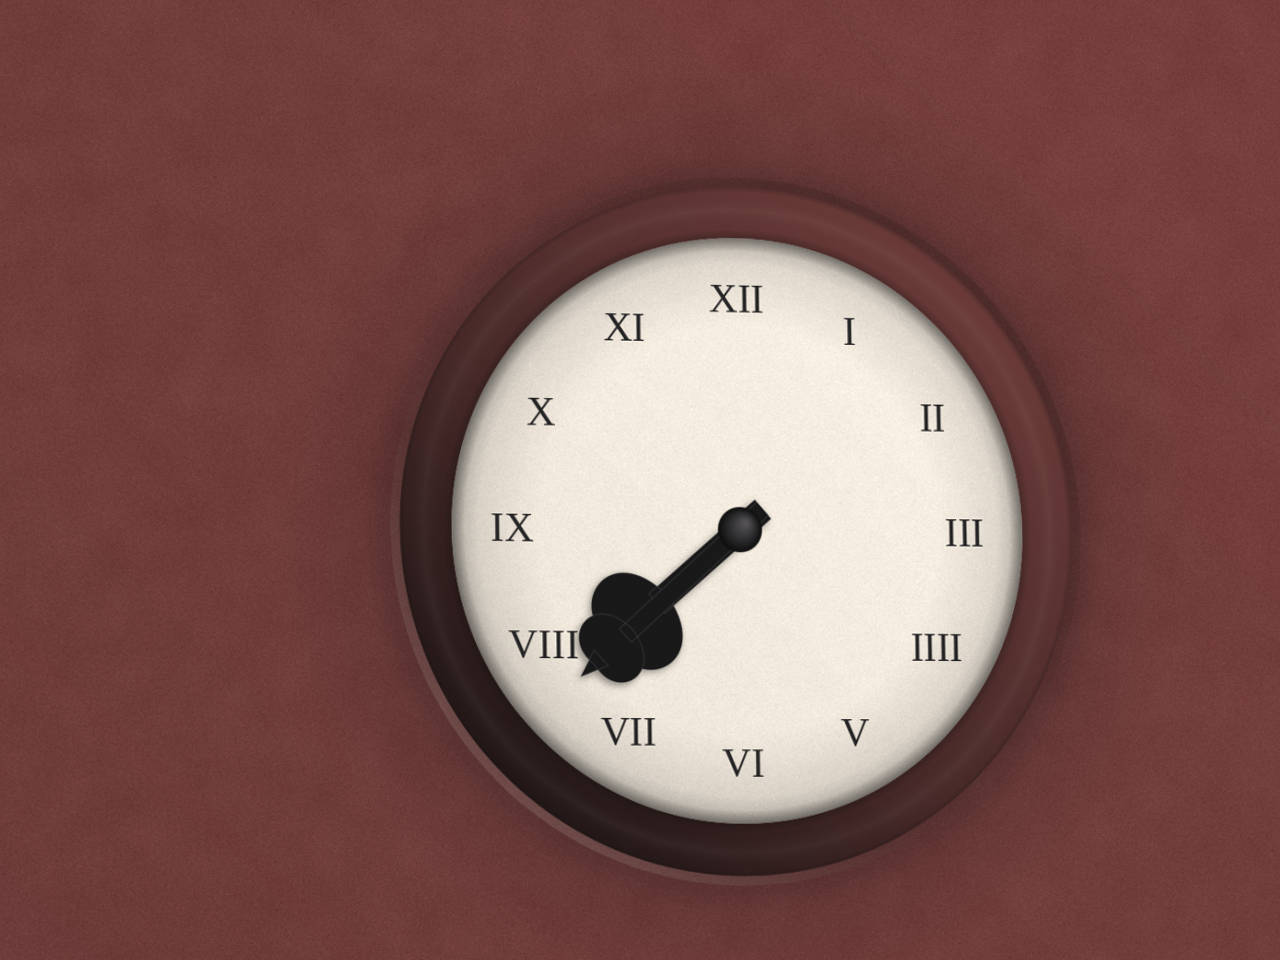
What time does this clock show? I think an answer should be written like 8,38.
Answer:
7,38
